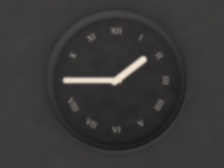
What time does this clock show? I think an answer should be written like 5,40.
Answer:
1,45
